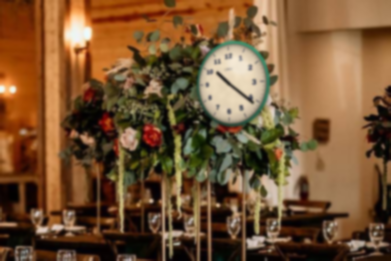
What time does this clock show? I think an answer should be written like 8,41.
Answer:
10,21
